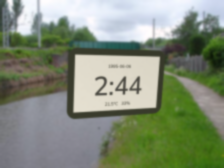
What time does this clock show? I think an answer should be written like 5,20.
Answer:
2,44
